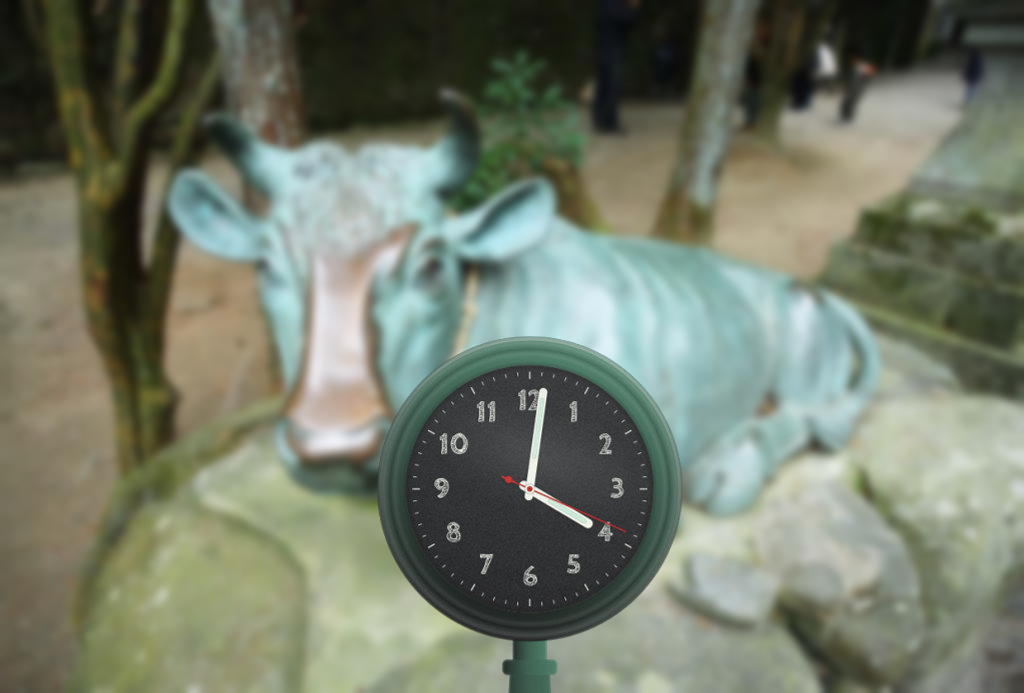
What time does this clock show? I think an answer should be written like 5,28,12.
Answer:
4,01,19
